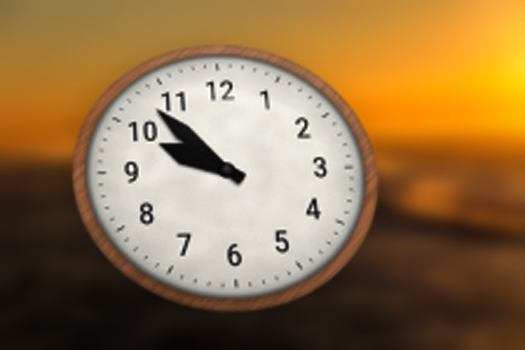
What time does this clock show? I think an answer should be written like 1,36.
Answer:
9,53
